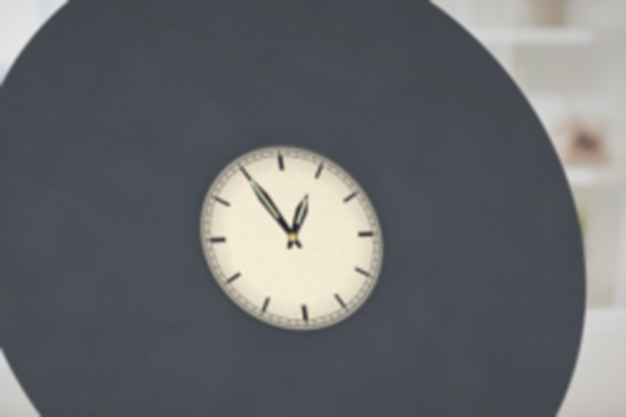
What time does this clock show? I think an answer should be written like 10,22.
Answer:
12,55
